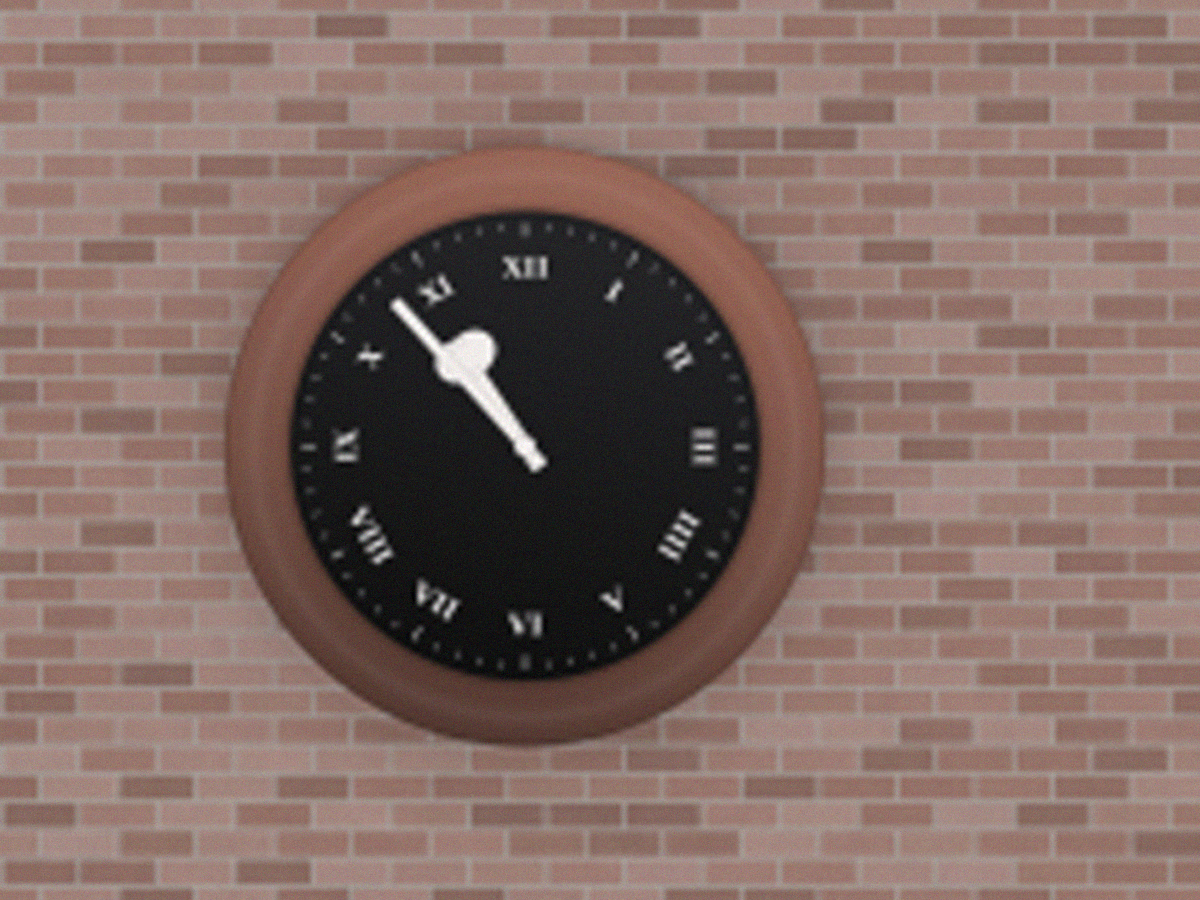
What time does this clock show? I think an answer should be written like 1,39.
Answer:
10,53
